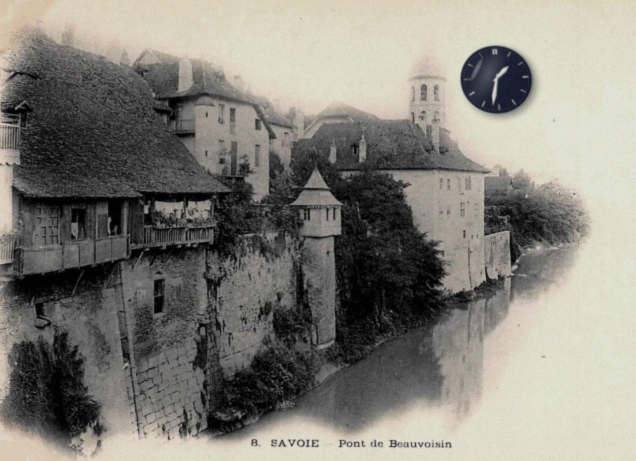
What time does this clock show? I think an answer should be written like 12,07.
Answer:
1,32
